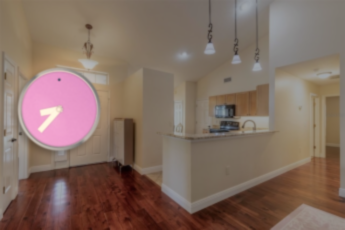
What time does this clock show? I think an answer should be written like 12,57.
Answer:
8,37
